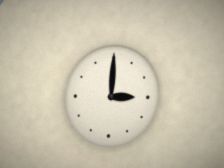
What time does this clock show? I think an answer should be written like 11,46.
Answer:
3,00
